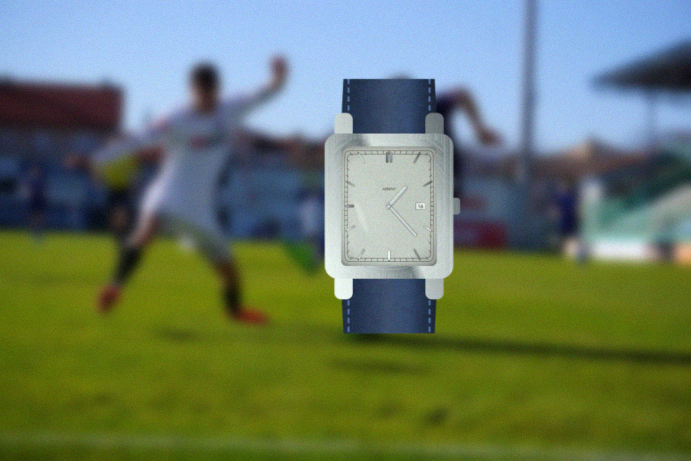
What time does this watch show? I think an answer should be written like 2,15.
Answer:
1,23
